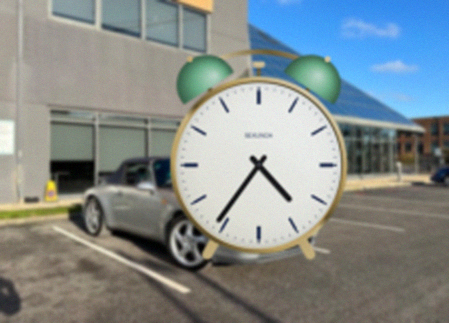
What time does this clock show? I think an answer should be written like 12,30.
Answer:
4,36
